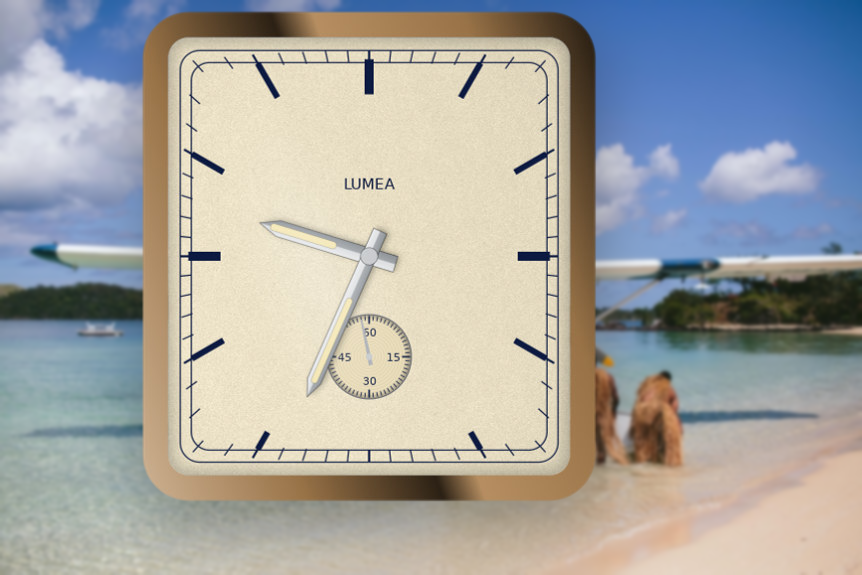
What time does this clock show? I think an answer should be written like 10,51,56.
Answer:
9,33,58
